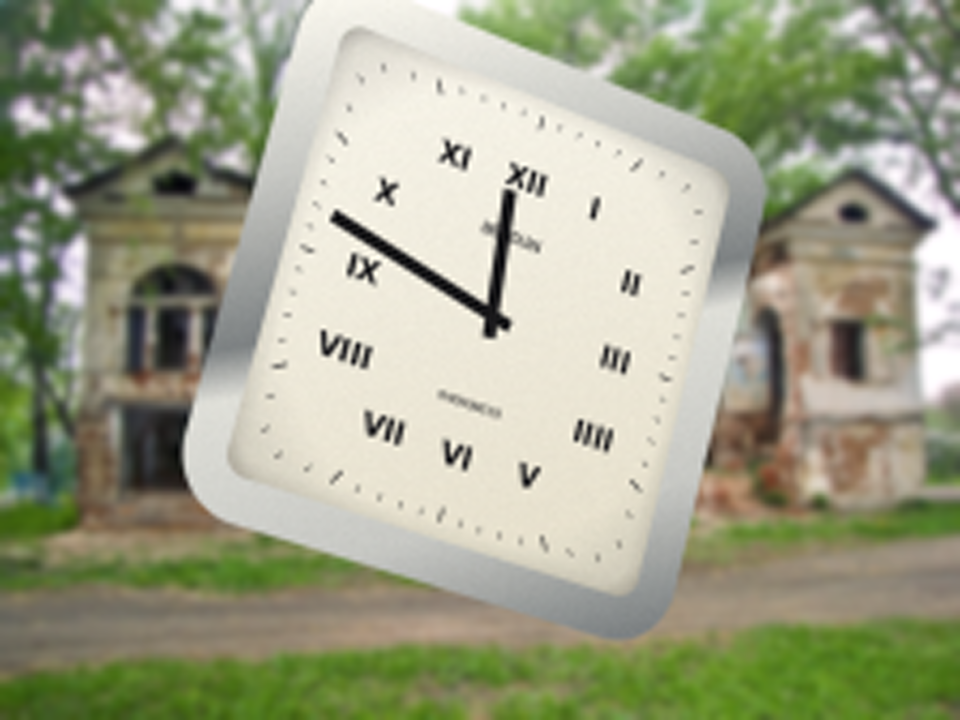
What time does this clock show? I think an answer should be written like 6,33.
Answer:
11,47
